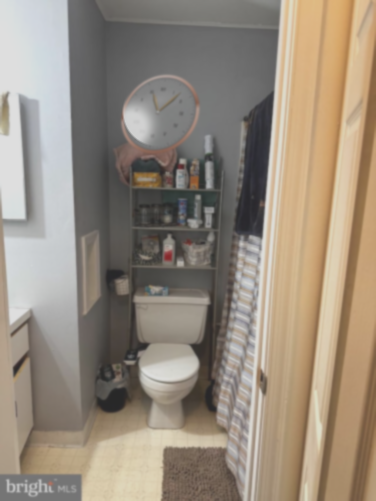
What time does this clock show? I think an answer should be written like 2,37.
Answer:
11,07
